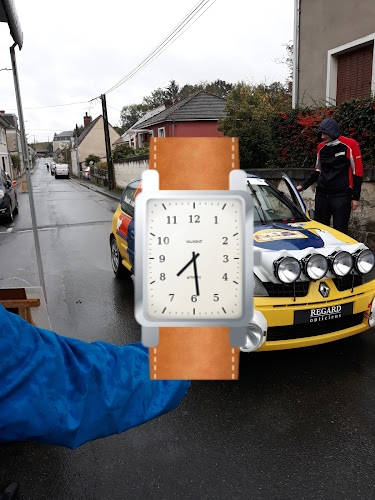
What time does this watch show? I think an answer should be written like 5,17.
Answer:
7,29
